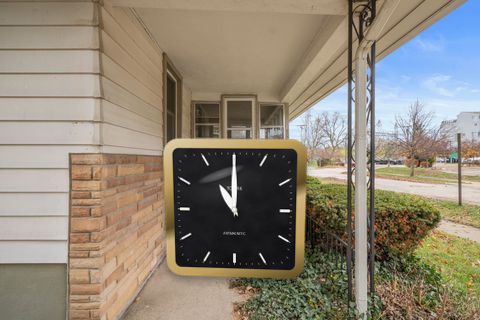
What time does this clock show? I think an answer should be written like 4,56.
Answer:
11,00
